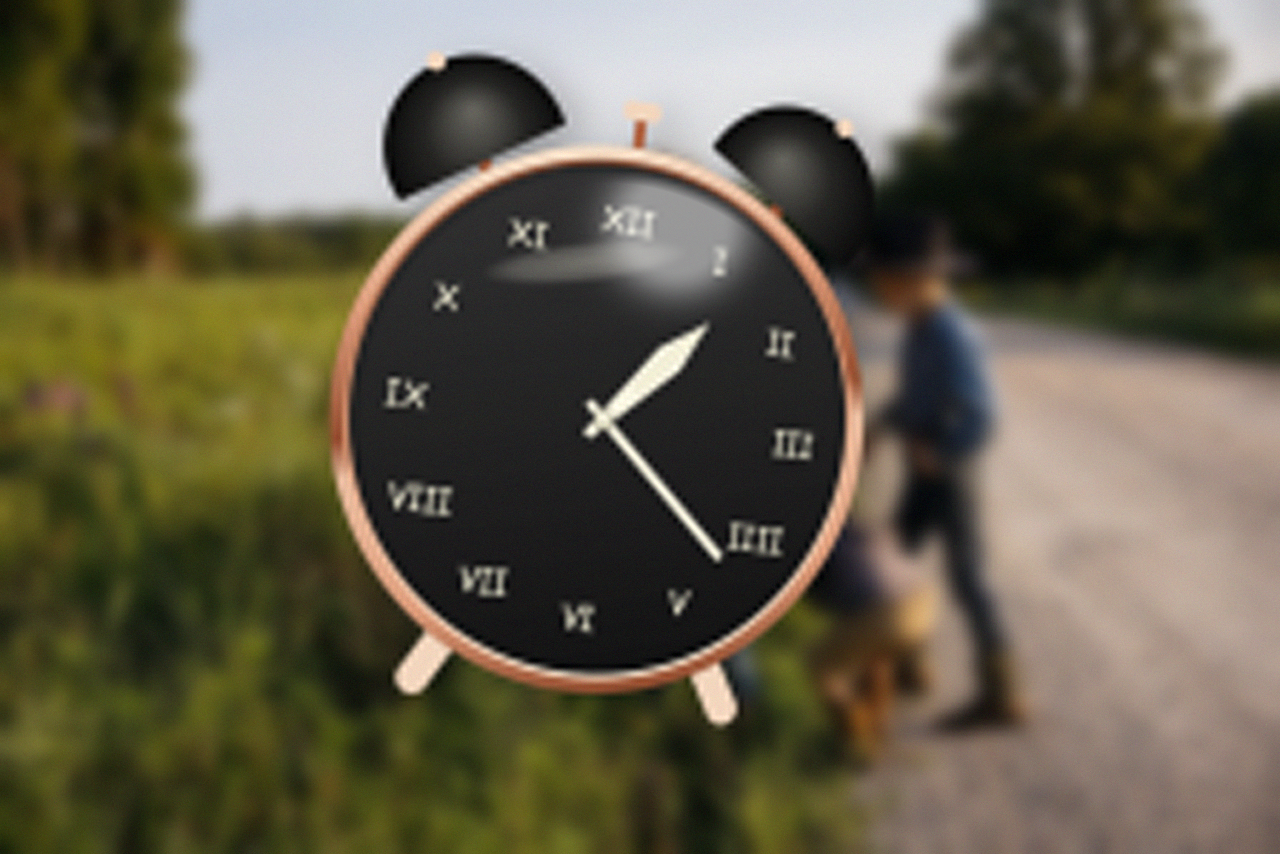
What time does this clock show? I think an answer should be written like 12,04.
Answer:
1,22
